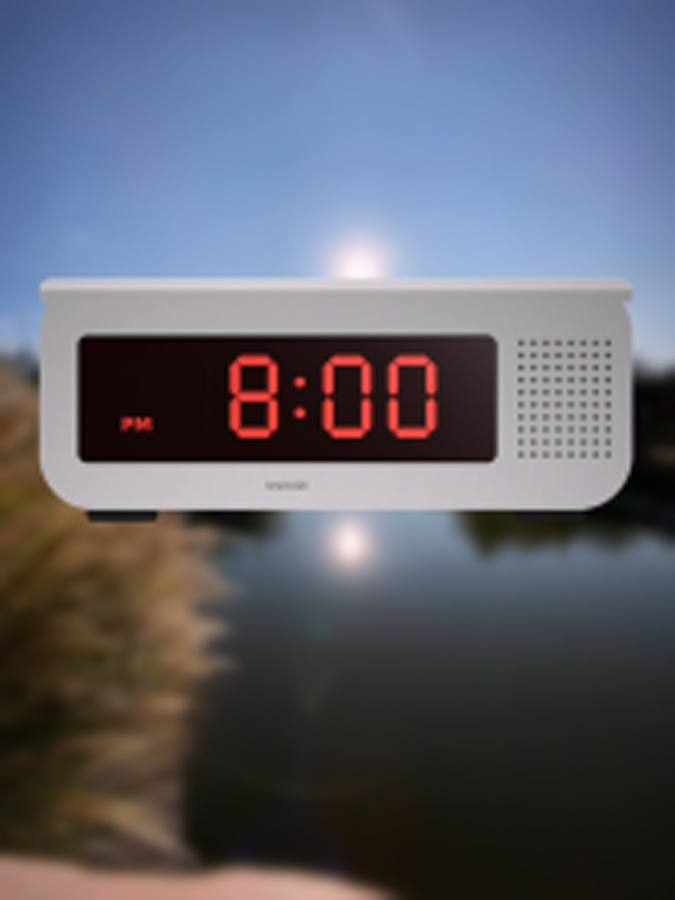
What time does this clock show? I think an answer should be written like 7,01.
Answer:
8,00
